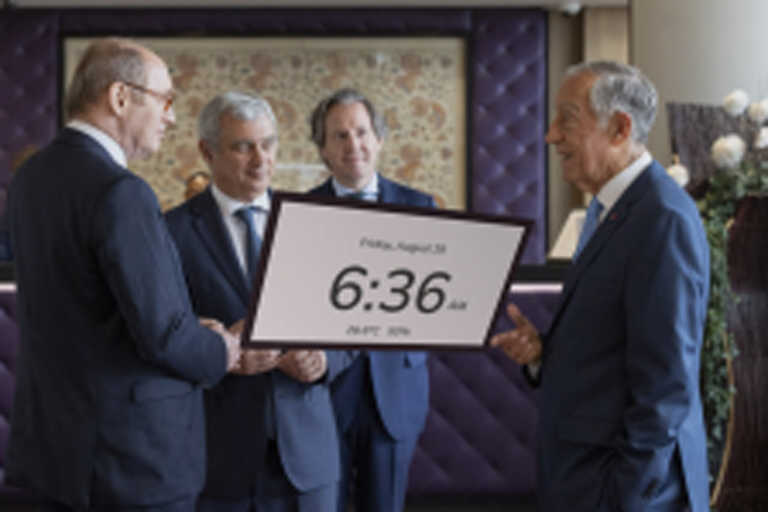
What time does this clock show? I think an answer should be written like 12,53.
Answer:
6,36
